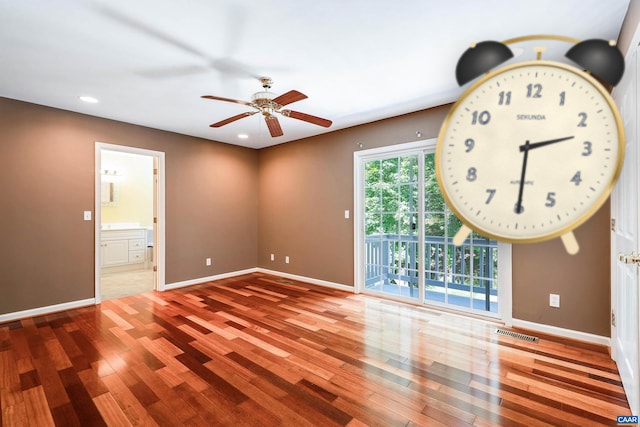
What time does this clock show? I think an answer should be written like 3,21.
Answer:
2,30
